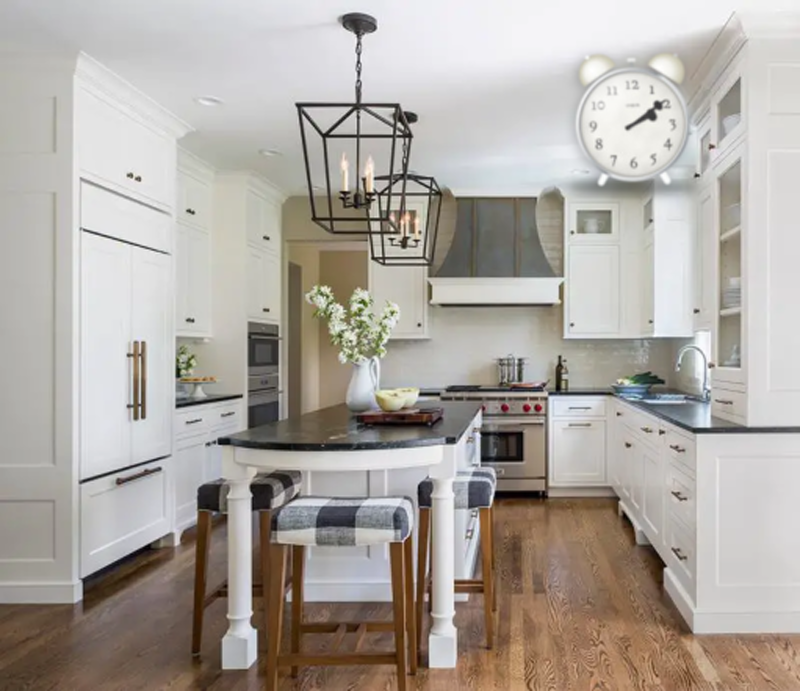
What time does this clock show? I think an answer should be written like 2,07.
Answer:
2,09
